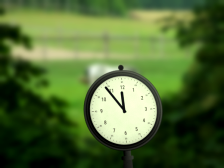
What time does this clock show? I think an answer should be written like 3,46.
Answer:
11,54
